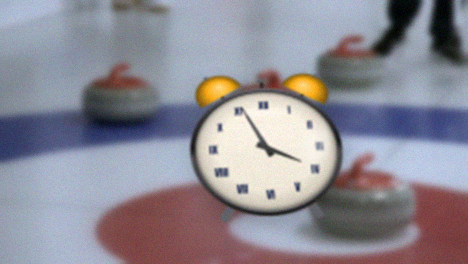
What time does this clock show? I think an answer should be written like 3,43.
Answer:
3,56
